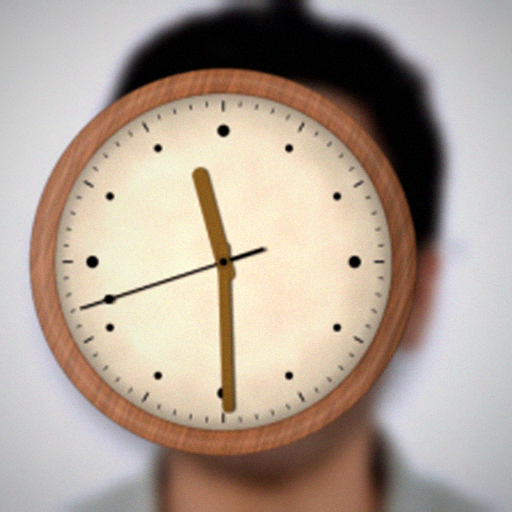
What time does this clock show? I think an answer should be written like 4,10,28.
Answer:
11,29,42
